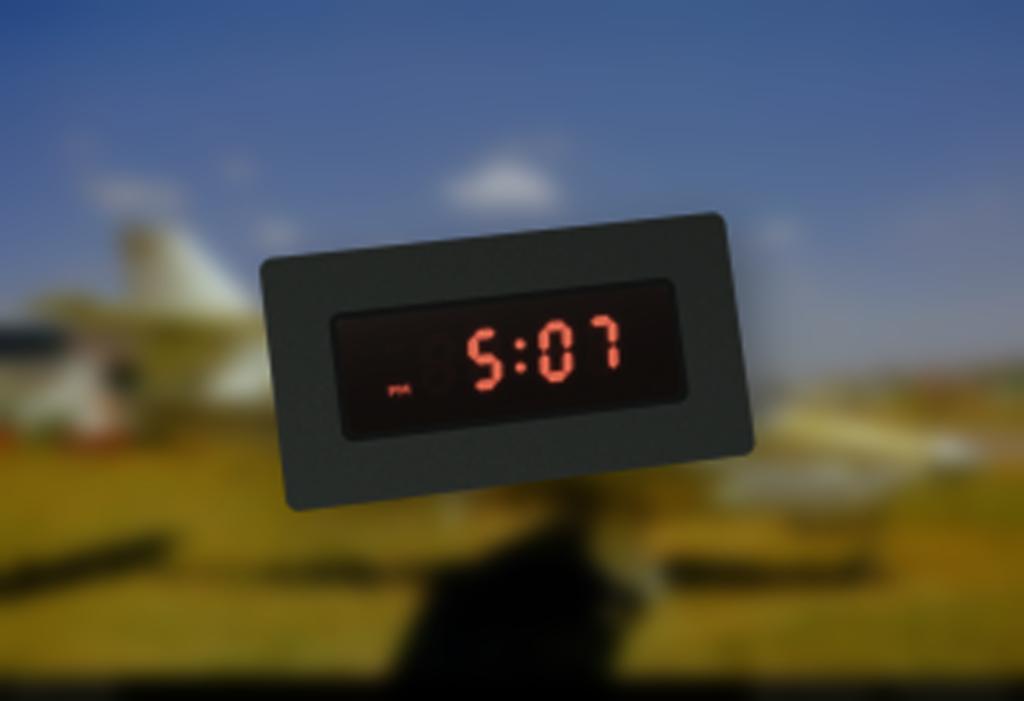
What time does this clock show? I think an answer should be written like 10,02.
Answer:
5,07
